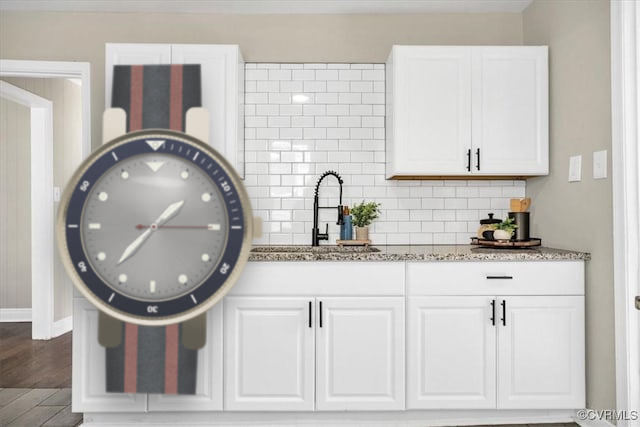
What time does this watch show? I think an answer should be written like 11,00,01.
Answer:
1,37,15
